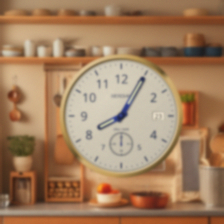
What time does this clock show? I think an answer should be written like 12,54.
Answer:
8,05
